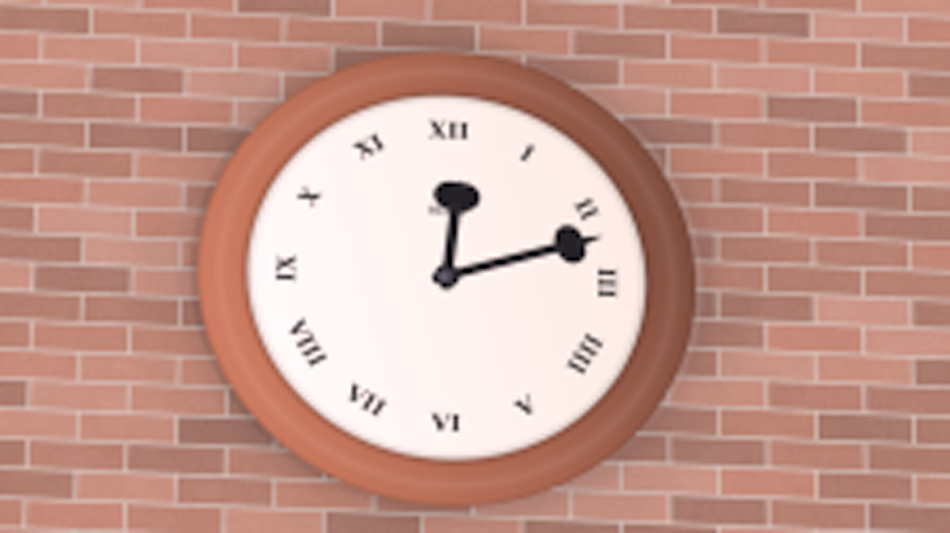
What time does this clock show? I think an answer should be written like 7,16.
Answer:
12,12
